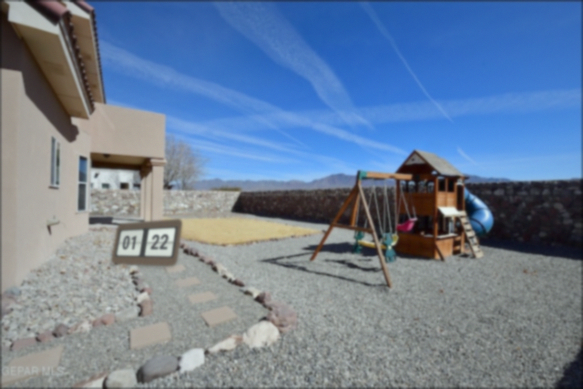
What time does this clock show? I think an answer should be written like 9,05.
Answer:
1,22
